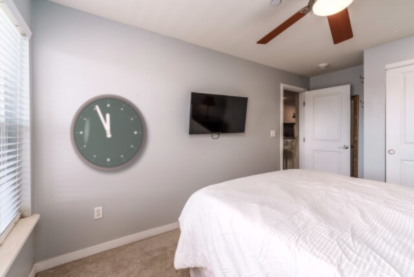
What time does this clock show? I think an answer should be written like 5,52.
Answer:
11,56
